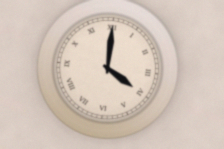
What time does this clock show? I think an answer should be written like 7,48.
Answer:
4,00
